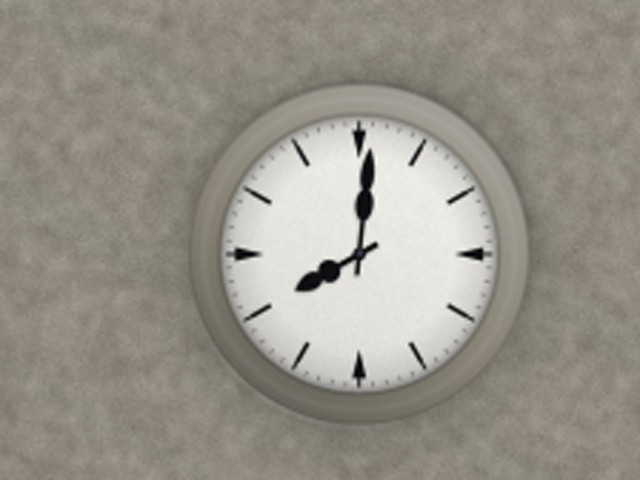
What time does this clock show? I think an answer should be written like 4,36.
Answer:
8,01
